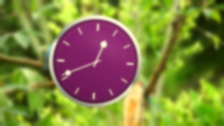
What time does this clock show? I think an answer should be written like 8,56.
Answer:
12,41
